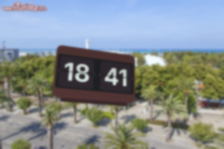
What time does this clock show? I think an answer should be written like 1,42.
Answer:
18,41
